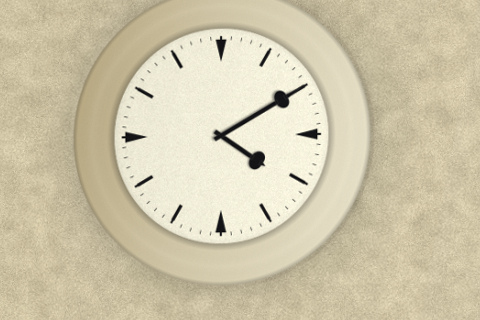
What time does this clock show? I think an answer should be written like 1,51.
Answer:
4,10
